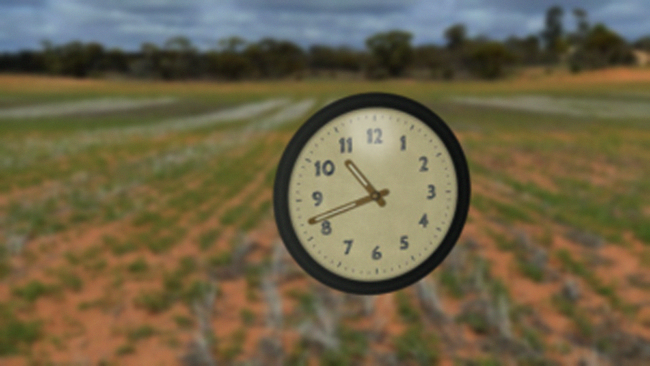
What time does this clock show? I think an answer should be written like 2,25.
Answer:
10,42
